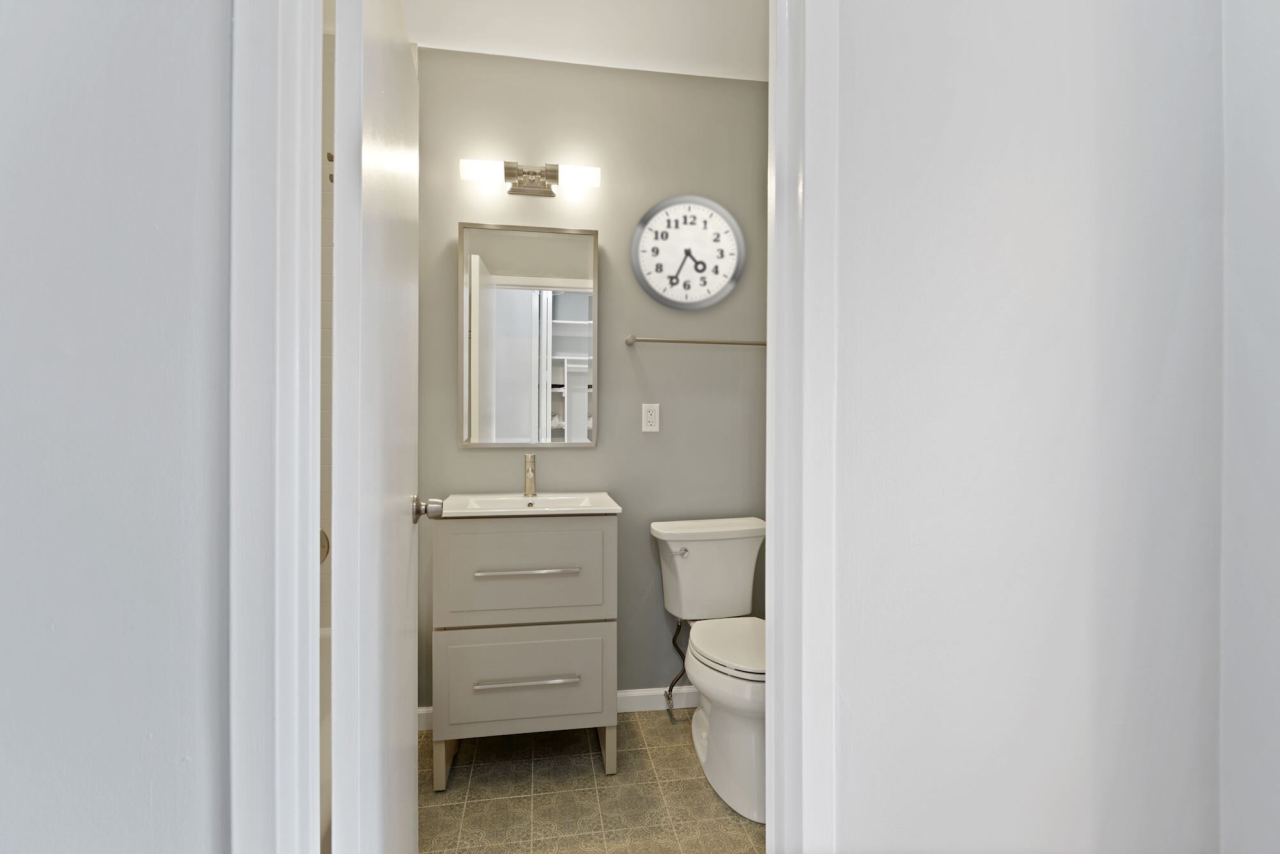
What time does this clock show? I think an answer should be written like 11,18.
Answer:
4,34
